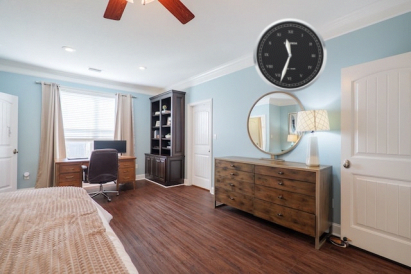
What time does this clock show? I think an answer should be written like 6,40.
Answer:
11,33
